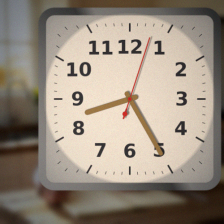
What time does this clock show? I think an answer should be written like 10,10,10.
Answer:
8,25,03
